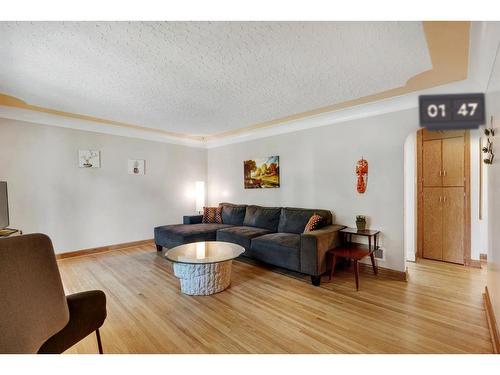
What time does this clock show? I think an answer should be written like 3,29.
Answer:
1,47
